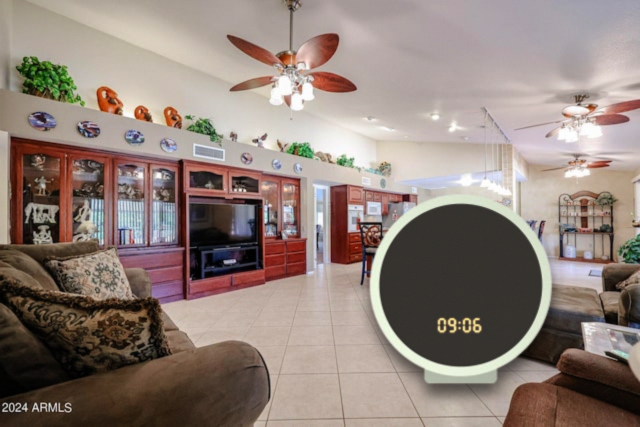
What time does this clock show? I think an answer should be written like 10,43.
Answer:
9,06
